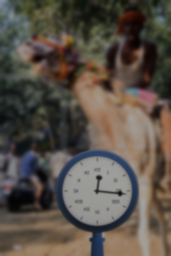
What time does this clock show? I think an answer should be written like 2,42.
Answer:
12,16
